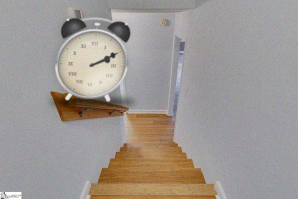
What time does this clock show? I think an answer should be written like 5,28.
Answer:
2,10
